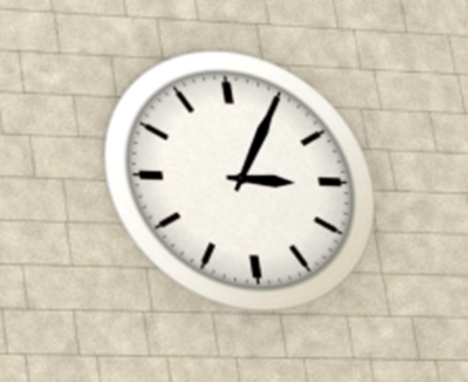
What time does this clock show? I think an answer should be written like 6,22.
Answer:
3,05
